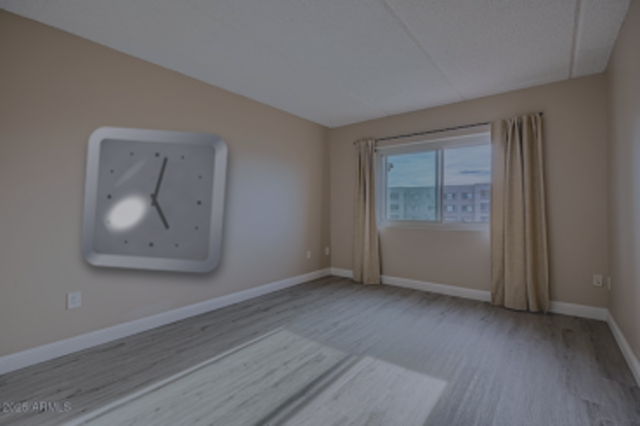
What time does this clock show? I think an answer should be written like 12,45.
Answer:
5,02
